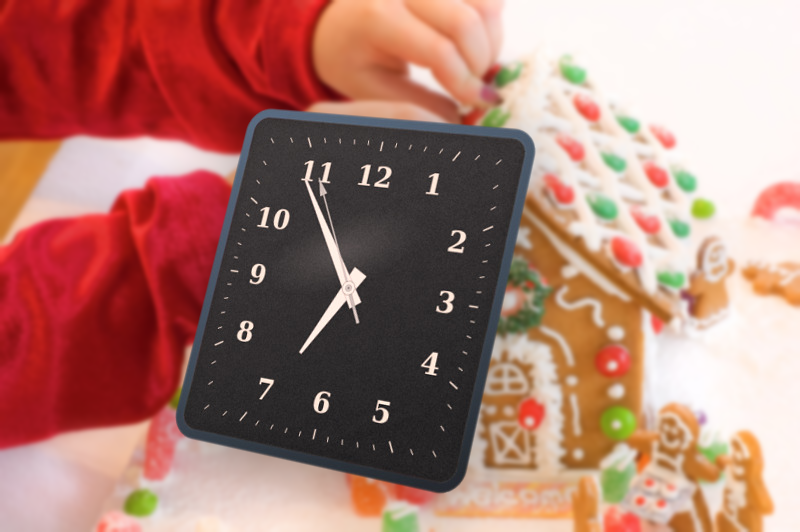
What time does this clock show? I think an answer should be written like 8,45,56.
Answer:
6,53,55
